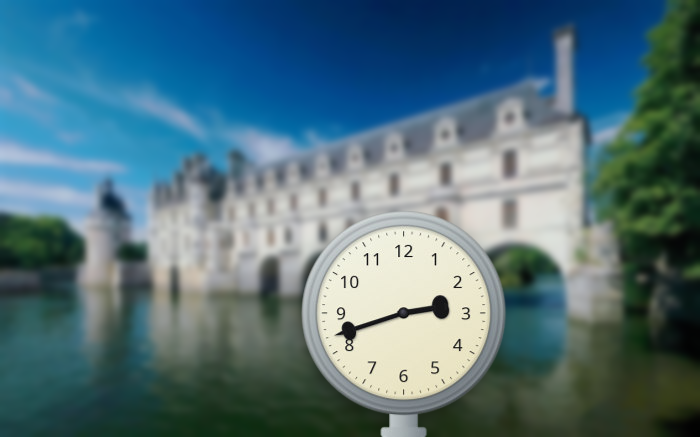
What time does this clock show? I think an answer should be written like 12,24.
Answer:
2,42
